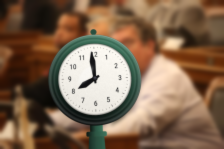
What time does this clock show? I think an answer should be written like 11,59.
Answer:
7,59
